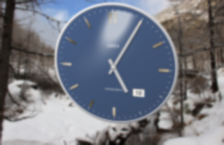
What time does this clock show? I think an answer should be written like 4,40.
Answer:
5,05
